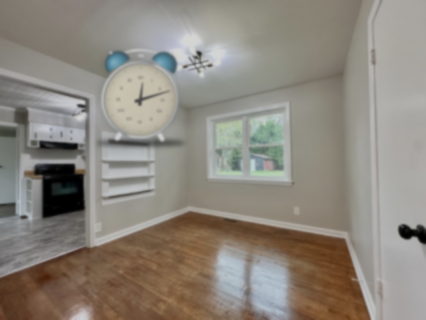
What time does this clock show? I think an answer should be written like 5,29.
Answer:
12,12
